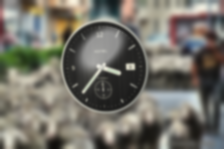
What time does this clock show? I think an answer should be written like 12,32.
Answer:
3,37
